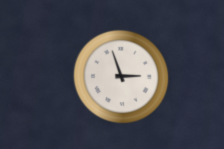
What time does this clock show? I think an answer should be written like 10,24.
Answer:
2,57
